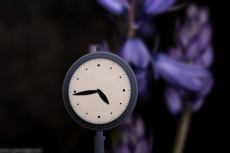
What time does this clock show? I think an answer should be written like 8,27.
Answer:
4,44
